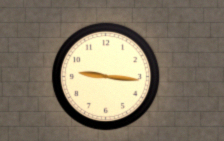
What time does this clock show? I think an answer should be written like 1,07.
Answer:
9,16
